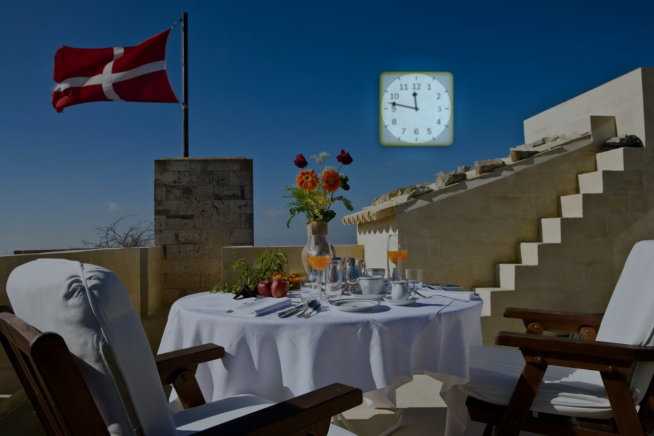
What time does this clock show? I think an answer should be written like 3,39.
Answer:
11,47
